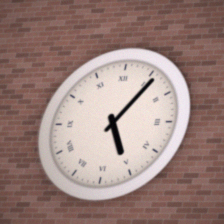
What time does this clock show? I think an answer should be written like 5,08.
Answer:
5,06
